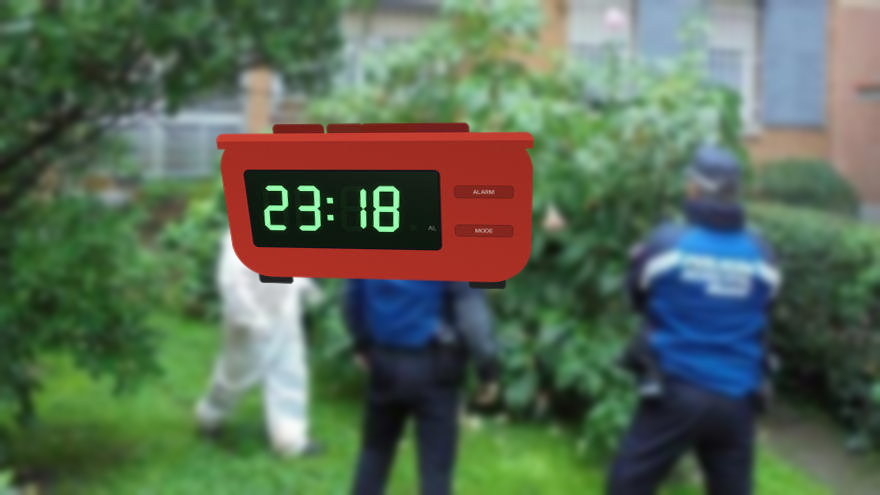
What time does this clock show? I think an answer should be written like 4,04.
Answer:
23,18
